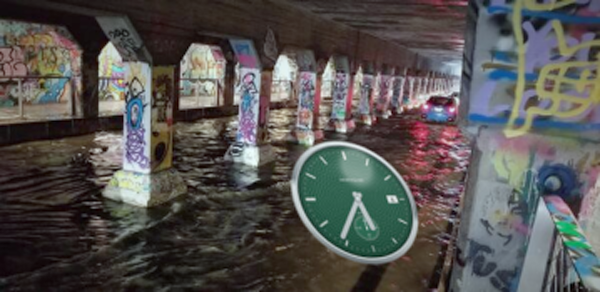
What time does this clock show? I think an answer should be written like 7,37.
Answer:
5,36
